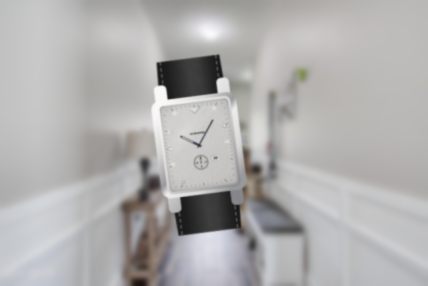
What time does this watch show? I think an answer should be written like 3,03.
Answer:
10,06
